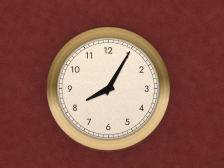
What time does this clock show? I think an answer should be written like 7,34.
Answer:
8,05
